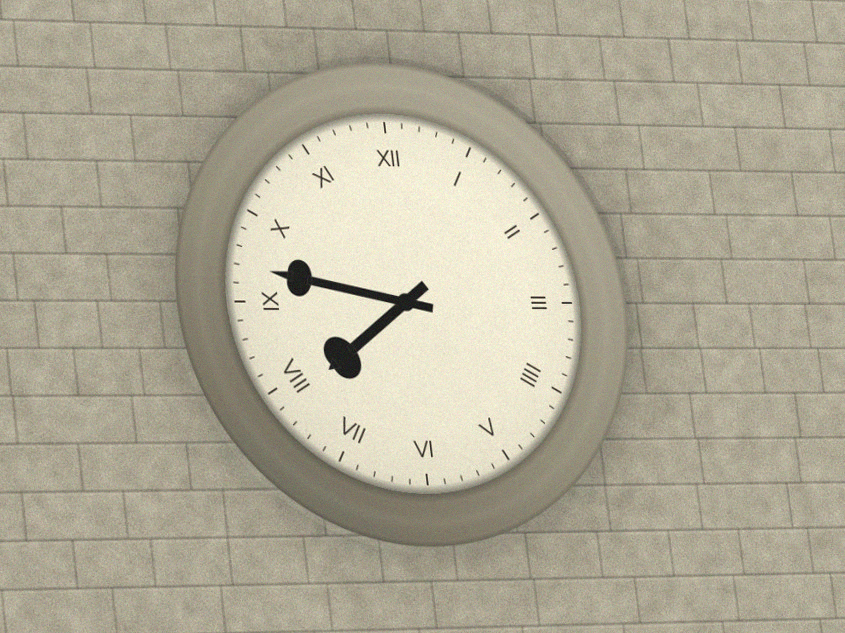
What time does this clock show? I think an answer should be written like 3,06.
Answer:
7,47
